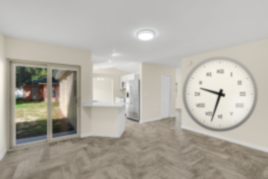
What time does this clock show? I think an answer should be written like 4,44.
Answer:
9,33
